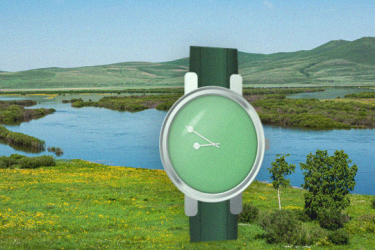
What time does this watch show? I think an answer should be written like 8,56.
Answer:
8,50
